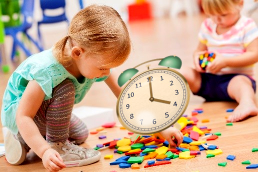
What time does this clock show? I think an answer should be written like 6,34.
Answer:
4,00
